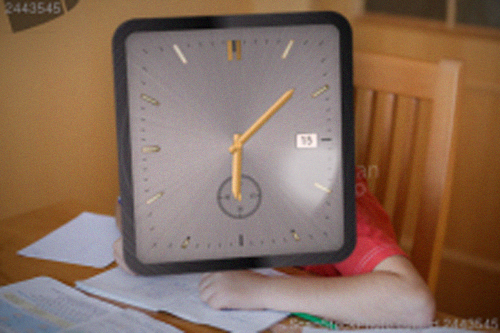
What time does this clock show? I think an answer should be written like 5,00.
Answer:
6,08
